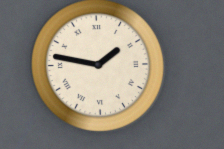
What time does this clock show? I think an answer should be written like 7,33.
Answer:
1,47
